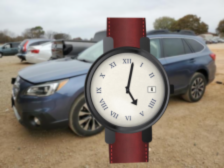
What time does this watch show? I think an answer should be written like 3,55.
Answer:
5,02
